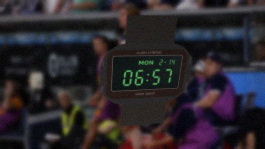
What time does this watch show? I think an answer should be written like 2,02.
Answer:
6,57
